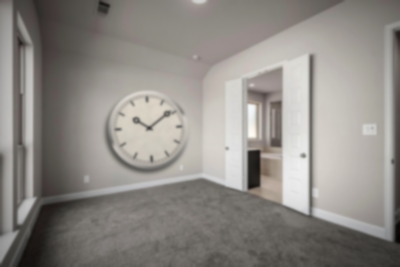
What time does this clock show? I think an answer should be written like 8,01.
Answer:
10,09
